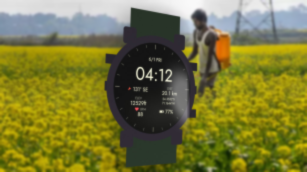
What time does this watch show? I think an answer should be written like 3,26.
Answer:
4,12
